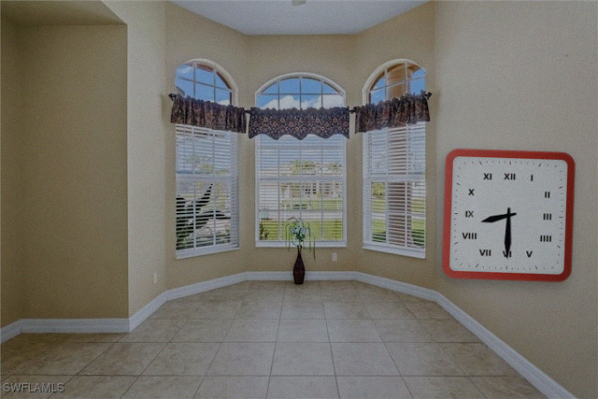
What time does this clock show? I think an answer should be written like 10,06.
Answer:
8,30
